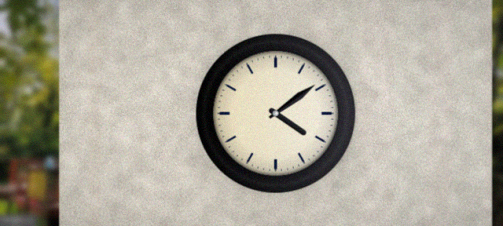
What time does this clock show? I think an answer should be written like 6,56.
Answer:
4,09
